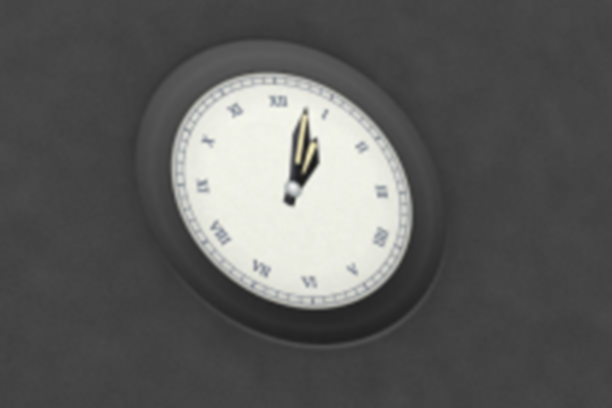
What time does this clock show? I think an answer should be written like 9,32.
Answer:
1,03
